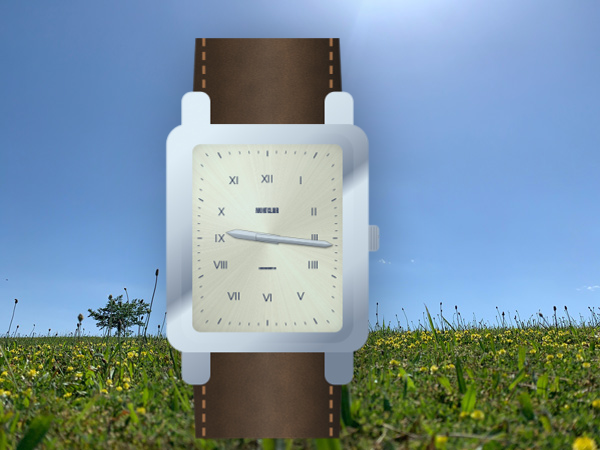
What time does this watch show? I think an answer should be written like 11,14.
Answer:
9,16
